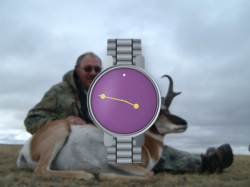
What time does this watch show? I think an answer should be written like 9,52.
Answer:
3,47
